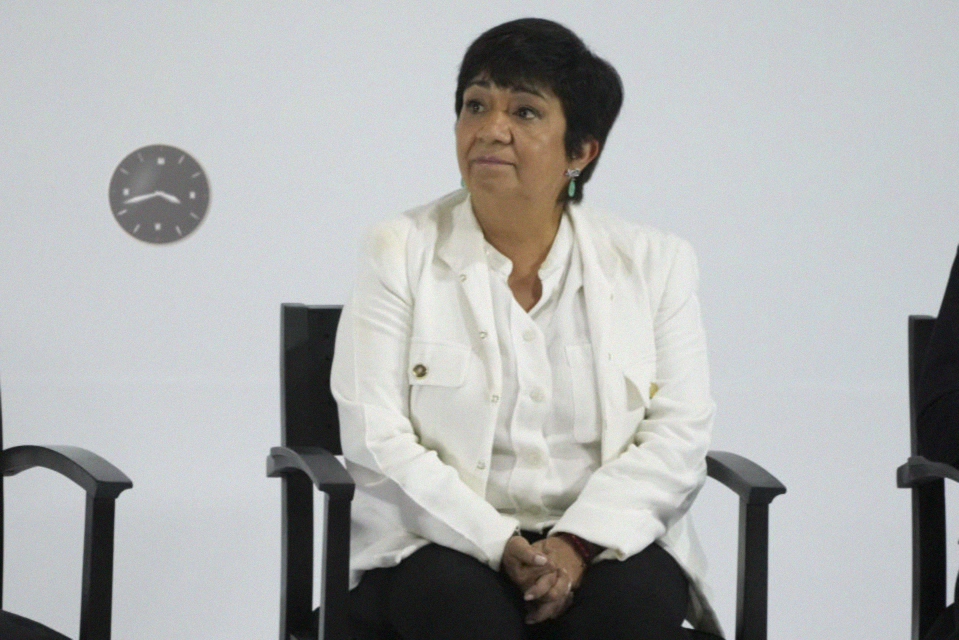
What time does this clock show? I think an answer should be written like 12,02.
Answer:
3,42
